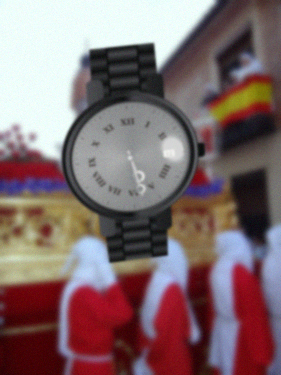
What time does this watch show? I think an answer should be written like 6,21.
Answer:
5,28
